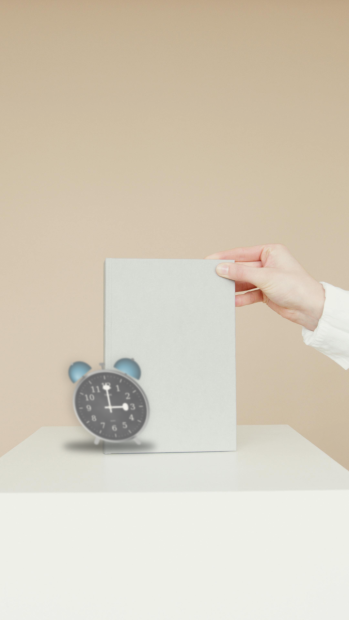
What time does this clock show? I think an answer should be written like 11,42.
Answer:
3,00
